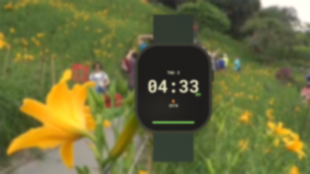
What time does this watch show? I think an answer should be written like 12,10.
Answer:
4,33
